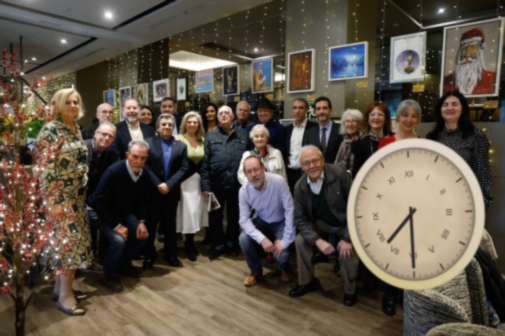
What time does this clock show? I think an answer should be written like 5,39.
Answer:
7,30
